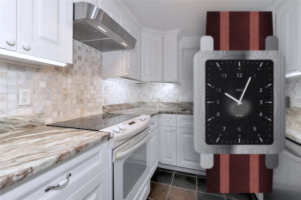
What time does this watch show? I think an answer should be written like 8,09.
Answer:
10,04
